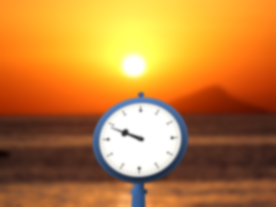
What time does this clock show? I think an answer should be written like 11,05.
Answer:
9,49
